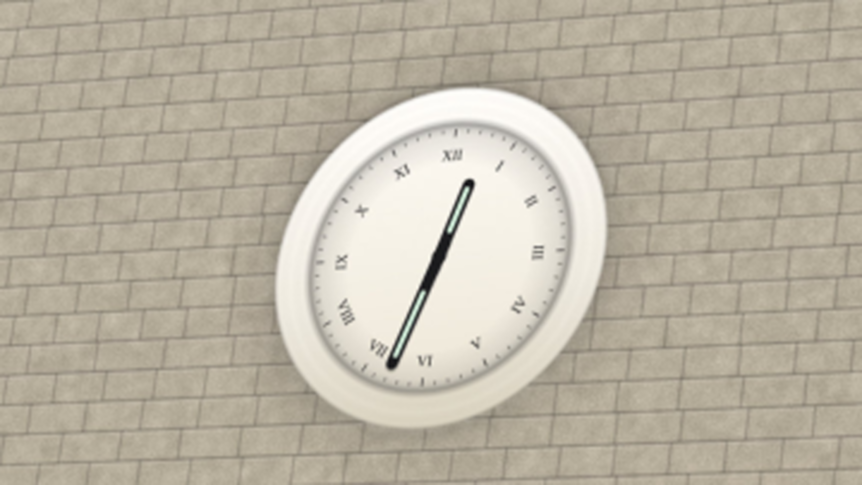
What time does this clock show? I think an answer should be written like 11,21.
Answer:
12,33
